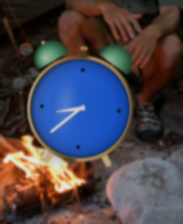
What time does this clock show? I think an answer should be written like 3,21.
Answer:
8,38
